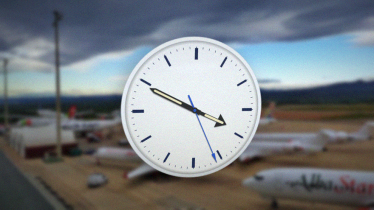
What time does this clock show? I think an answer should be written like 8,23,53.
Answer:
3,49,26
